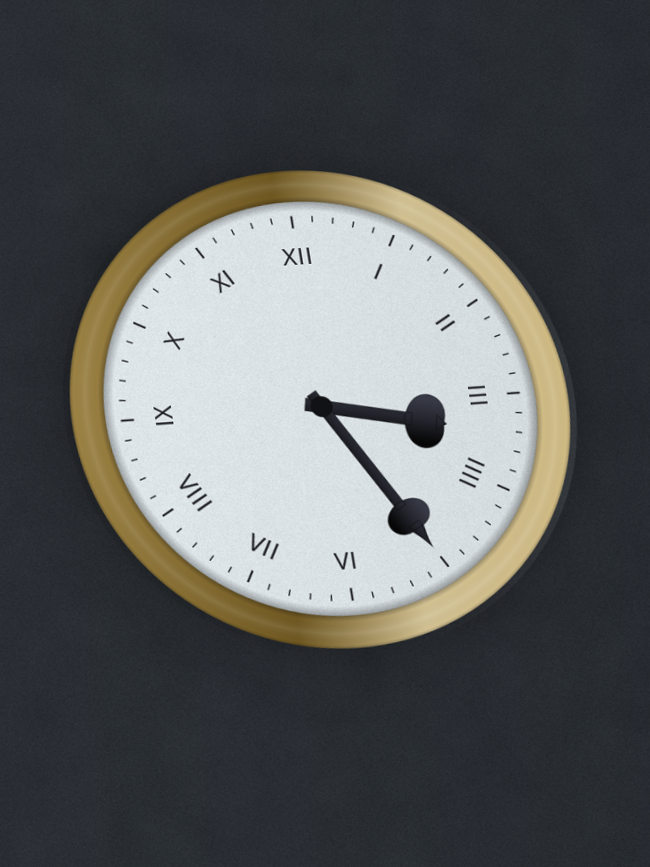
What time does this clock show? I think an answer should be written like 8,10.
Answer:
3,25
